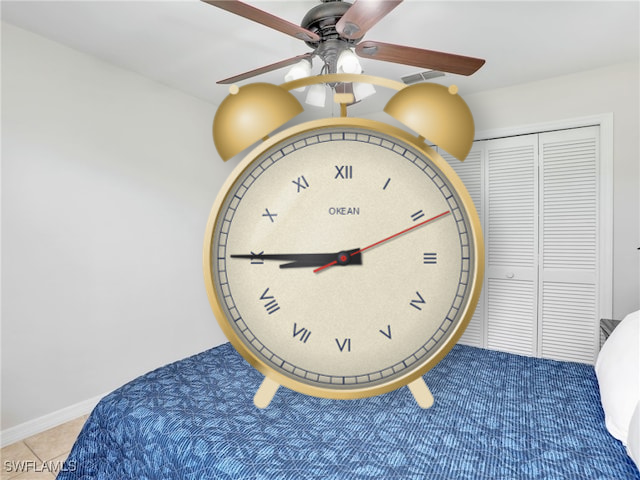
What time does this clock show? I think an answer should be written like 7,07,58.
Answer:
8,45,11
